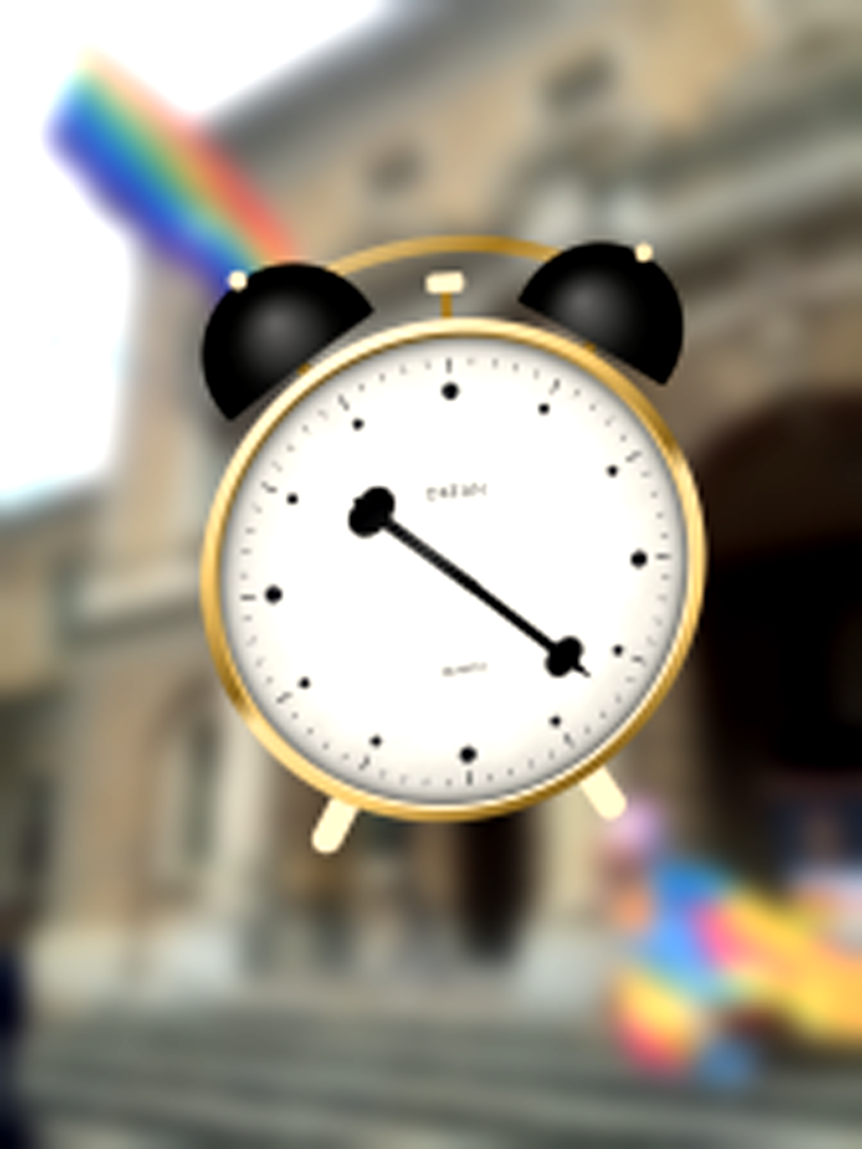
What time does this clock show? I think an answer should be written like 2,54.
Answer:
10,22
